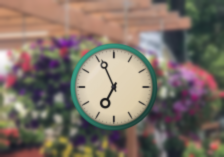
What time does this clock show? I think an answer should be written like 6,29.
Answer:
6,56
